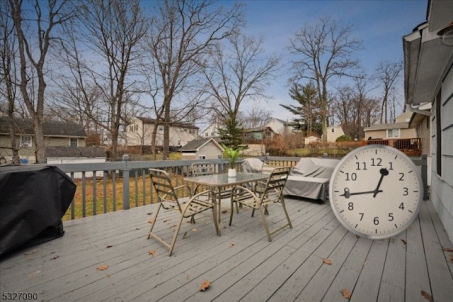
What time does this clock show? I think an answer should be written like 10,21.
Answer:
12,44
